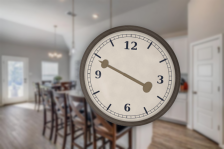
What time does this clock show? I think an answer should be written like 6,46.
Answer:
3,49
